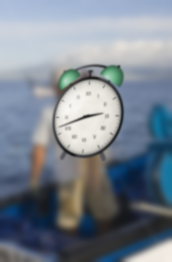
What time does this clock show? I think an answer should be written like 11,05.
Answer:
2,42
